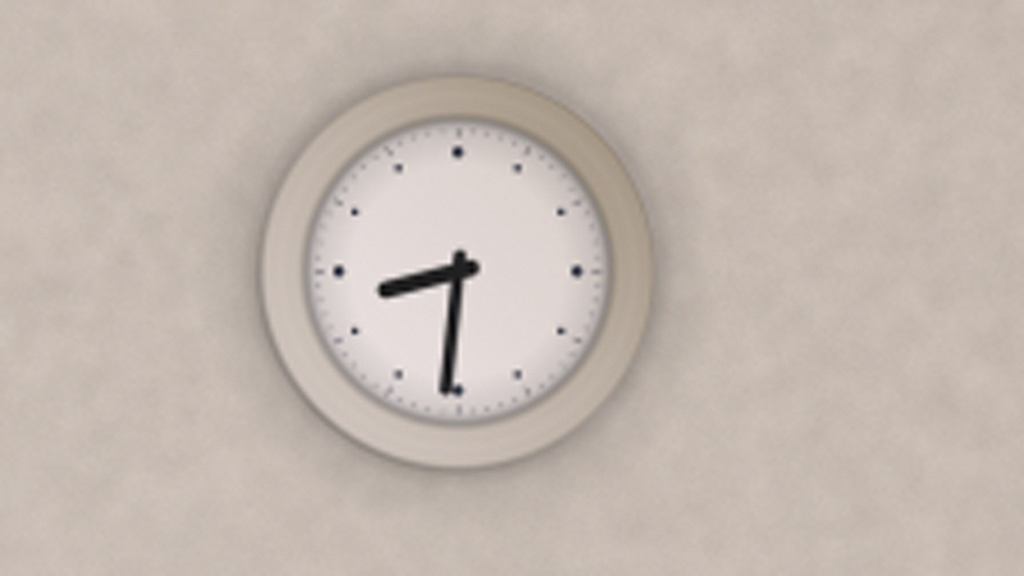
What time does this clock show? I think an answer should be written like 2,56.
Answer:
8,31
